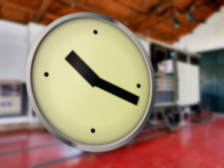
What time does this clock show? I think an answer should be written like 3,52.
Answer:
10,18
